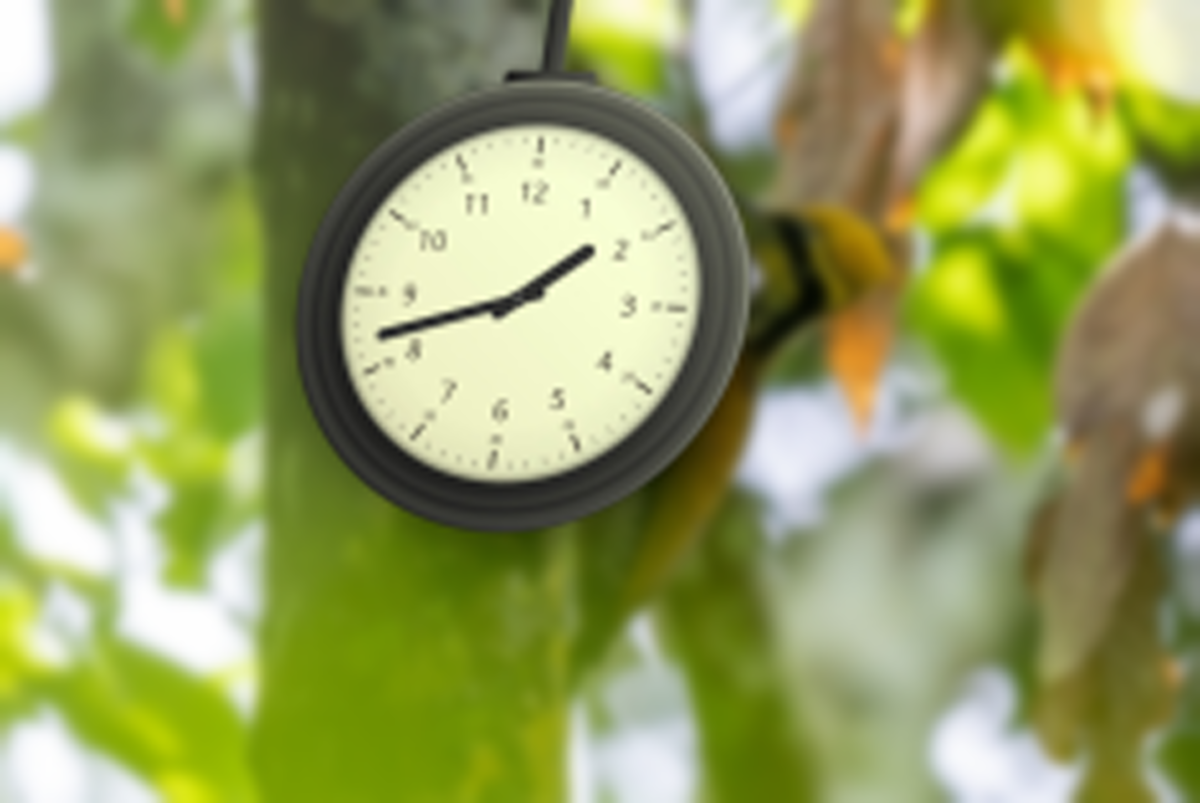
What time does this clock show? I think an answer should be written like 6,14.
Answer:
1,42
